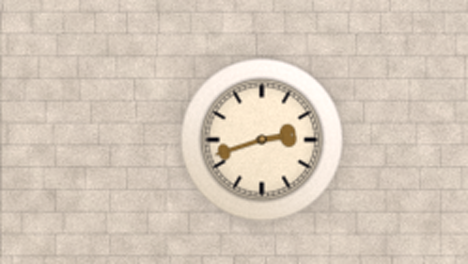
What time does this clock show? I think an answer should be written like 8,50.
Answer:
2,42
